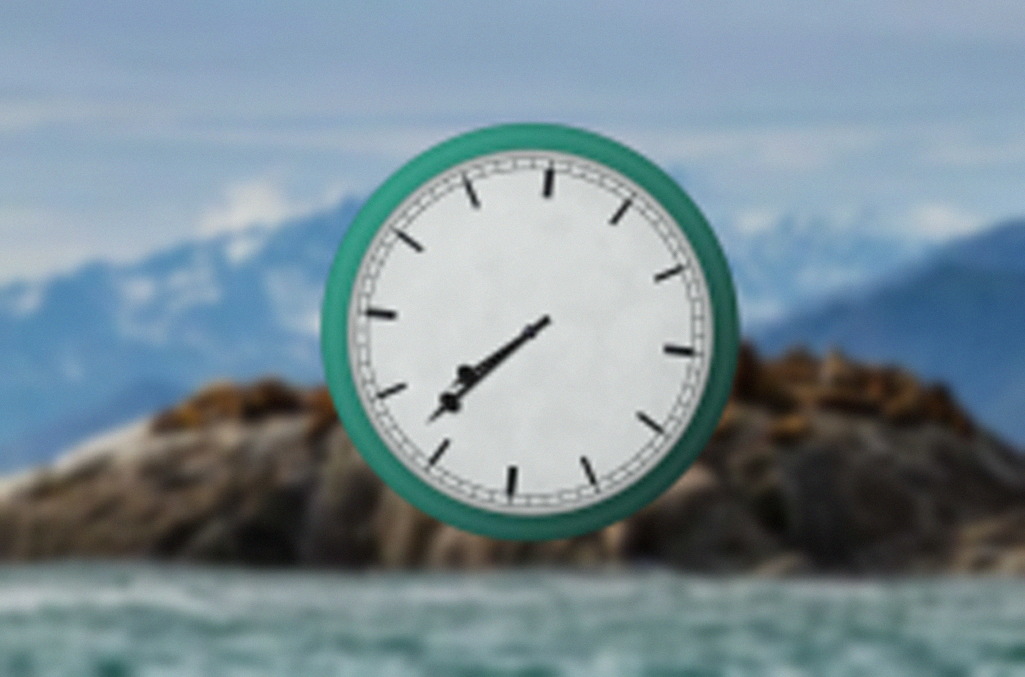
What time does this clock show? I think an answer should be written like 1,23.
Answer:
7,37
